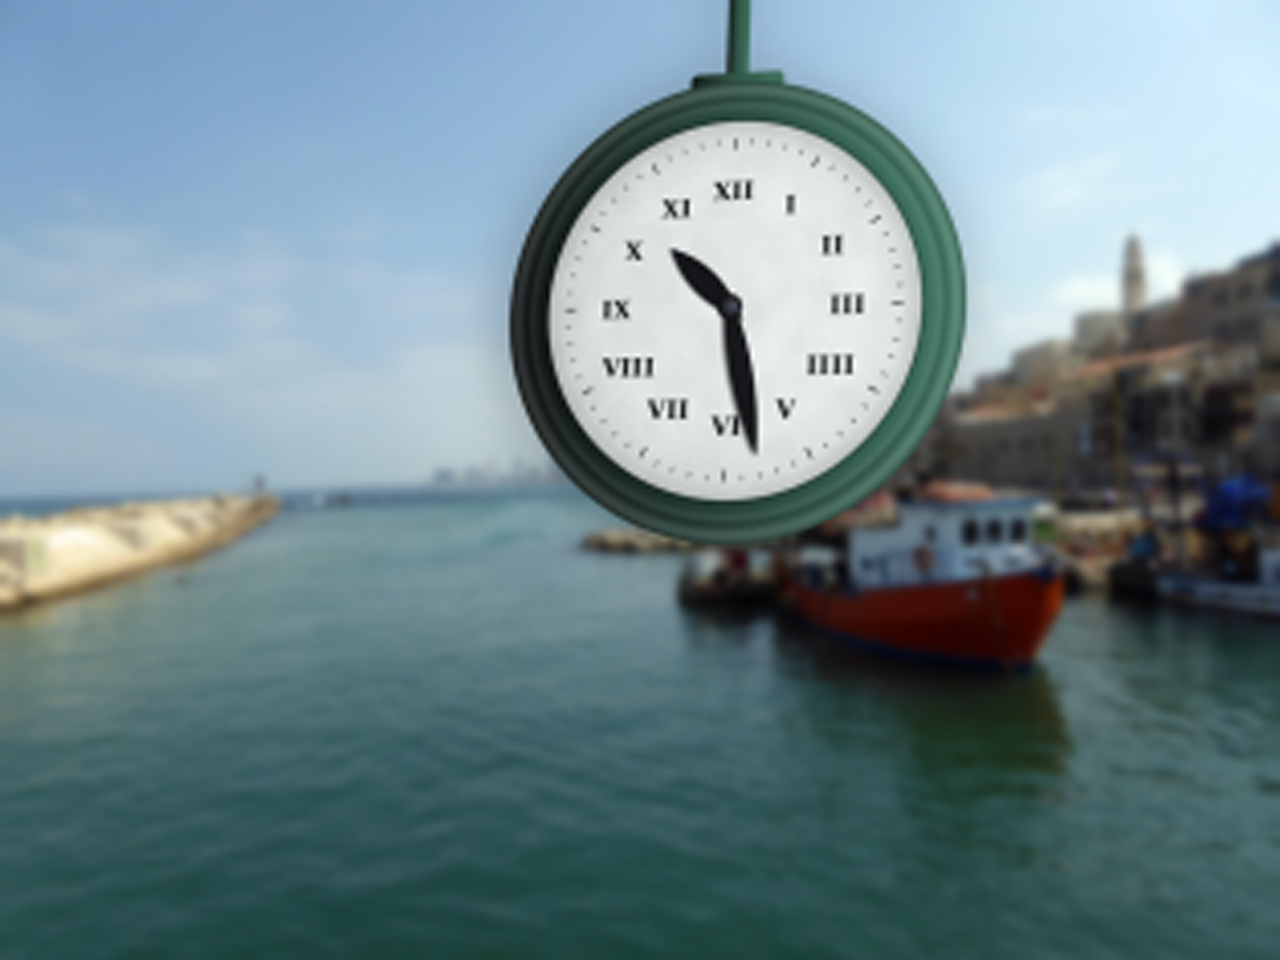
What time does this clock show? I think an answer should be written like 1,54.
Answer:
10,28
